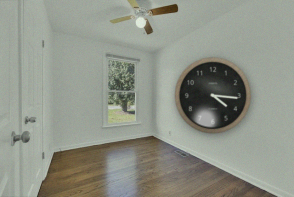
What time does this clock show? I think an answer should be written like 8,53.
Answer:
4,16
